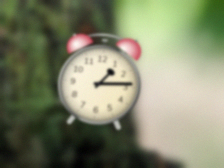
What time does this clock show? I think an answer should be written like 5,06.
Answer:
1,14
